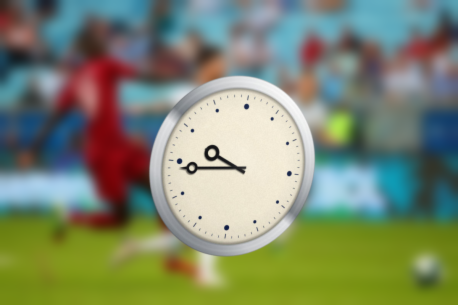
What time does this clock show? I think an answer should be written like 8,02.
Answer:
9,44
